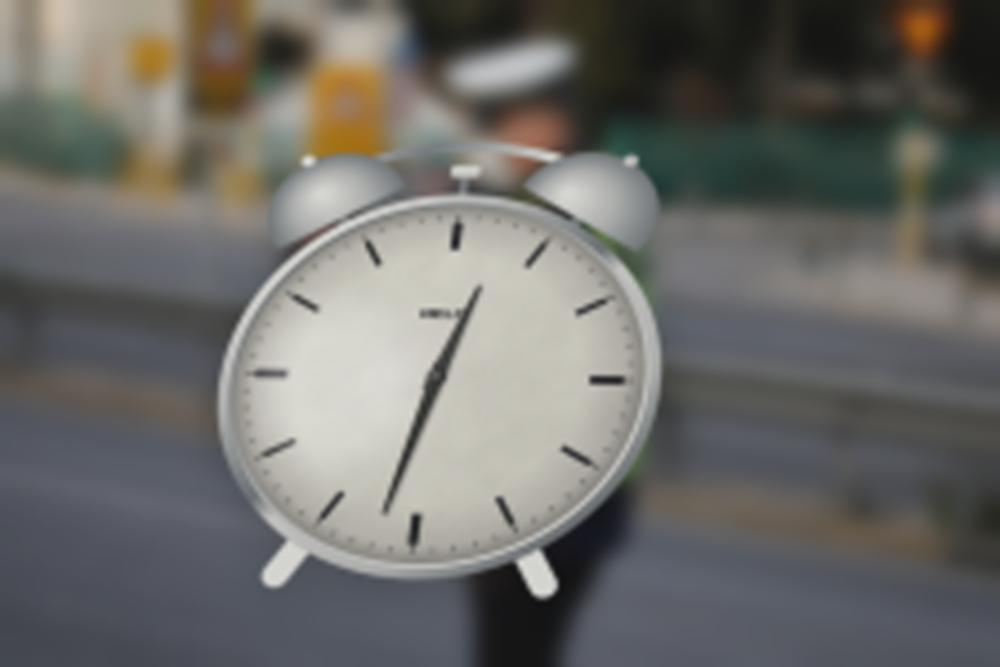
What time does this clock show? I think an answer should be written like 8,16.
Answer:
12,32
